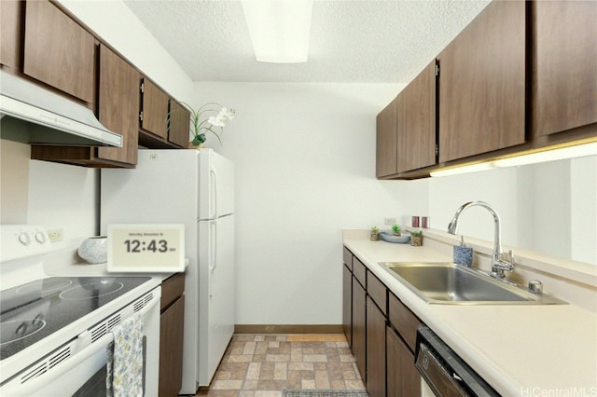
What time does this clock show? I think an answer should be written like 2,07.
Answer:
12,43
